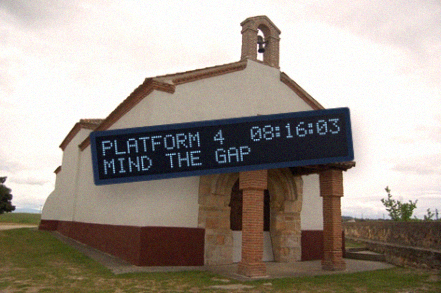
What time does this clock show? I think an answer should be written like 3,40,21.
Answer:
8,16,03
